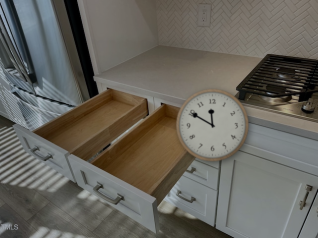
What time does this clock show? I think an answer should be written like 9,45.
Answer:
11,50
